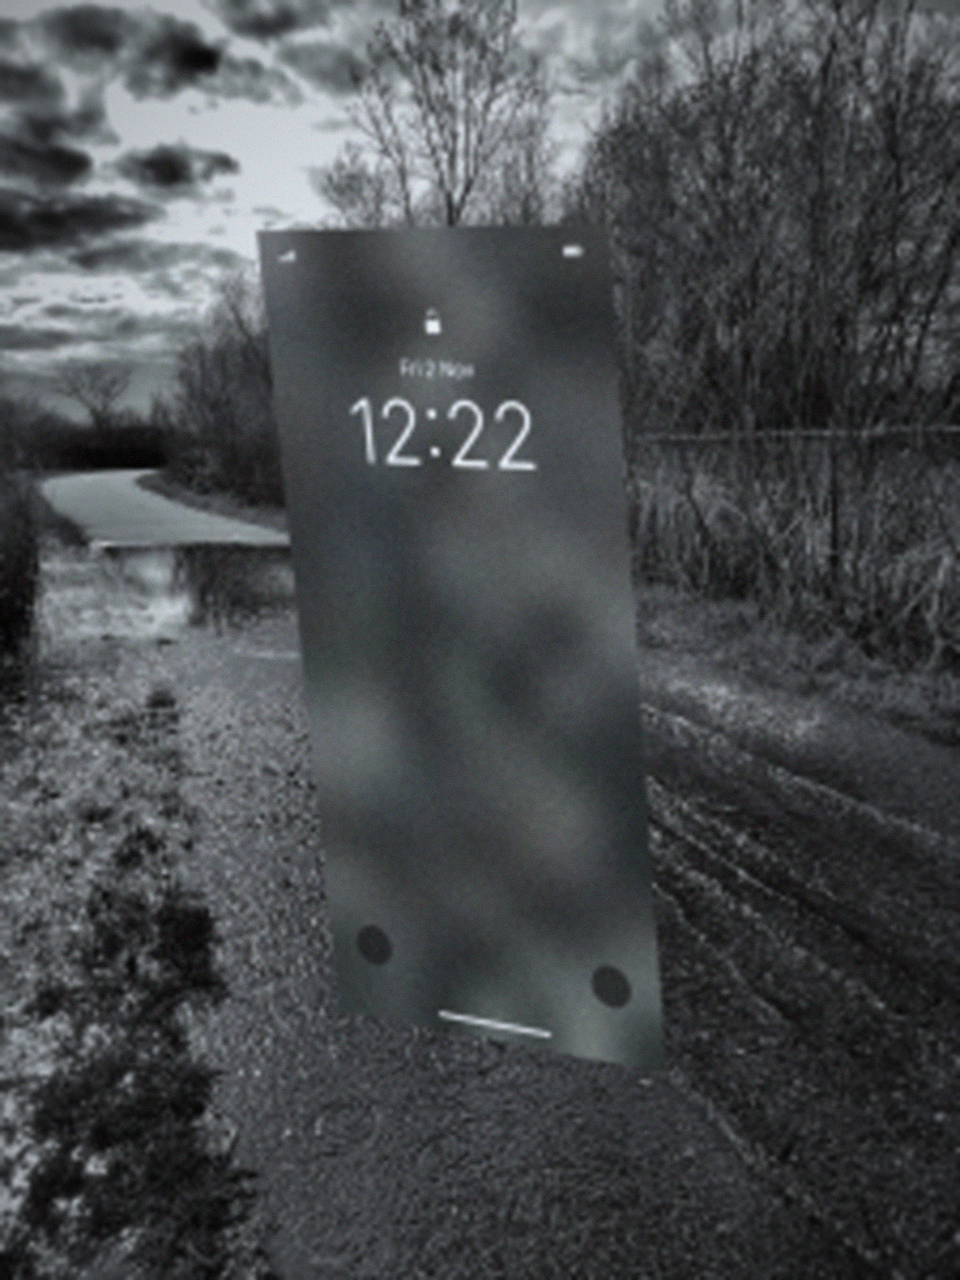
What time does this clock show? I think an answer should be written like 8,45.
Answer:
12,22
